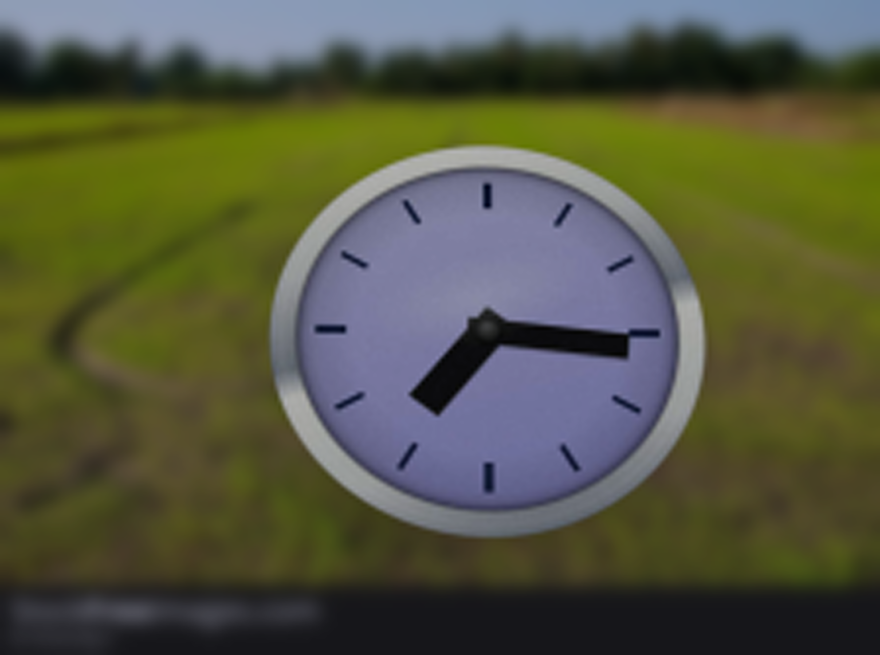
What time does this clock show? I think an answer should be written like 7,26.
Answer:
7,16
